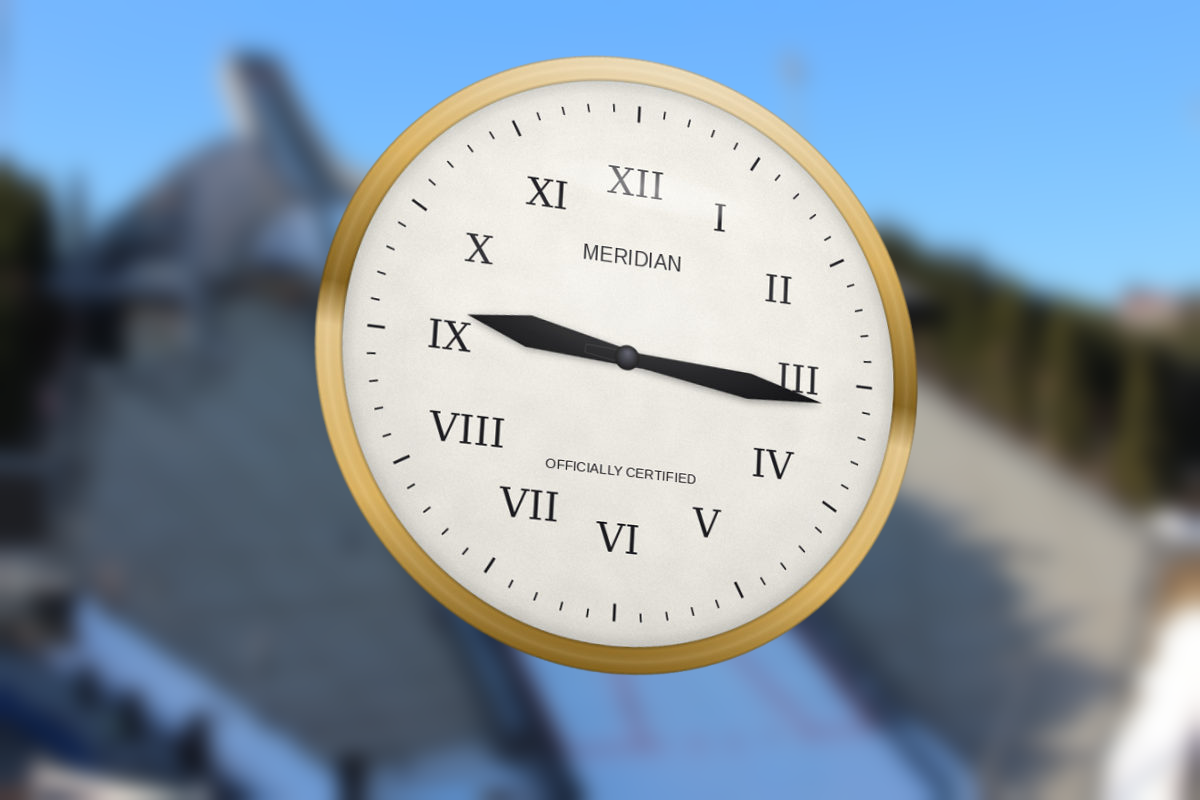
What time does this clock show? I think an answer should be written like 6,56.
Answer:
9,16
